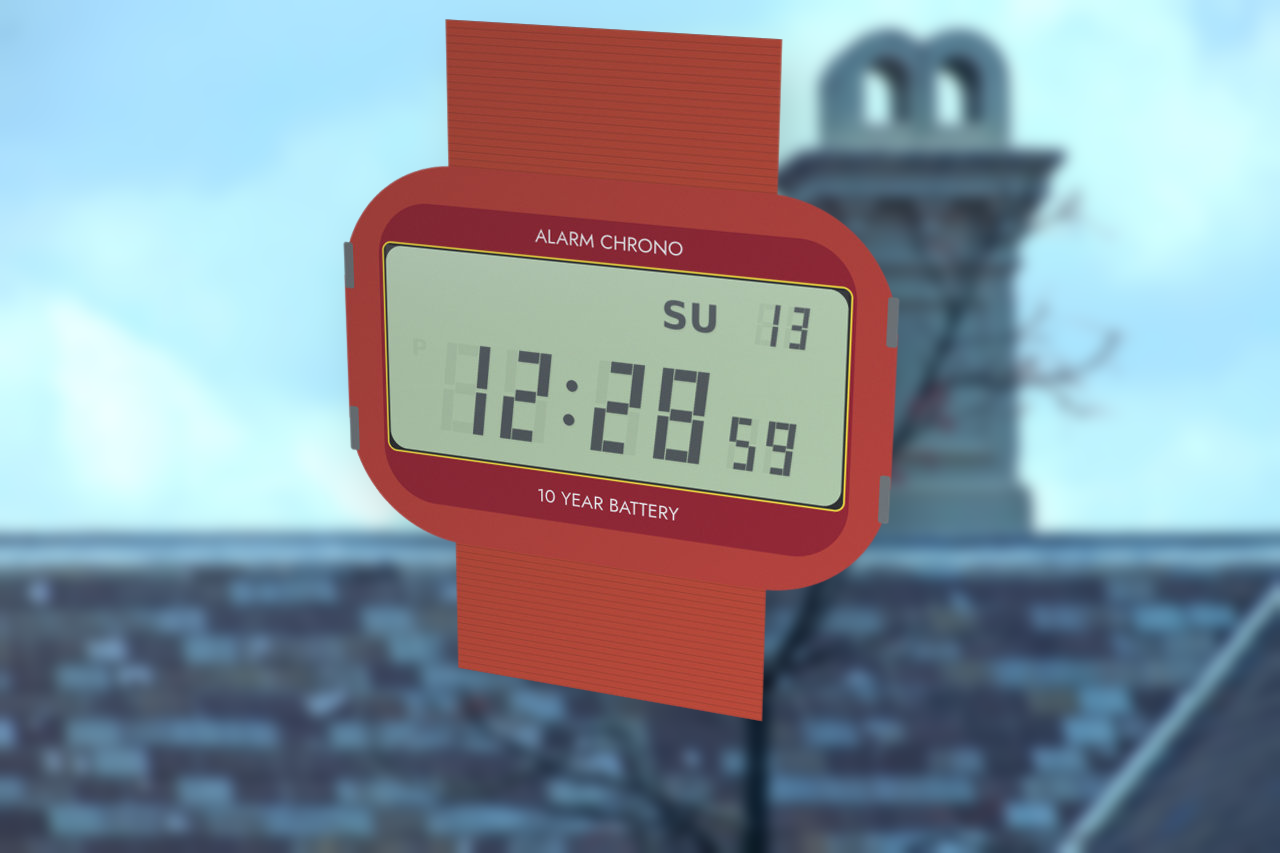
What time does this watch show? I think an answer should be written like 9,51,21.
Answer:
12,28,59
